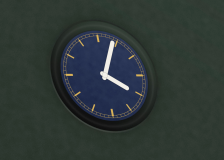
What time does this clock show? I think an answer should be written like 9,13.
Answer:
4,04
